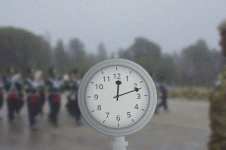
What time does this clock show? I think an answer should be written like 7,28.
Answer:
12,12
